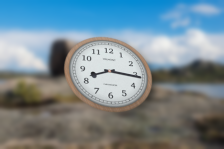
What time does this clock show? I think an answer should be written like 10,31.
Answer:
8,16
